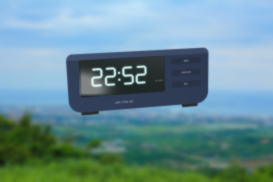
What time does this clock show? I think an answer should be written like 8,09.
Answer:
22,52
